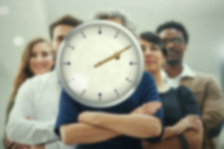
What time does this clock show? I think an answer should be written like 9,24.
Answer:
2,10
